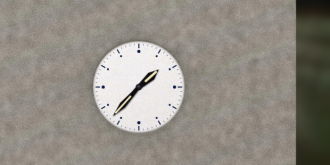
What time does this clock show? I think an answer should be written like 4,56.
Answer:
1,37
